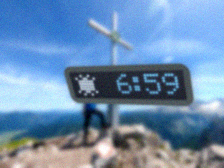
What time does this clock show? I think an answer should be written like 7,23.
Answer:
6,59
